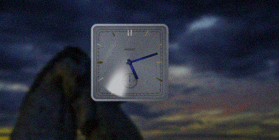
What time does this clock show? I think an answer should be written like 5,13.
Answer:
5,12
